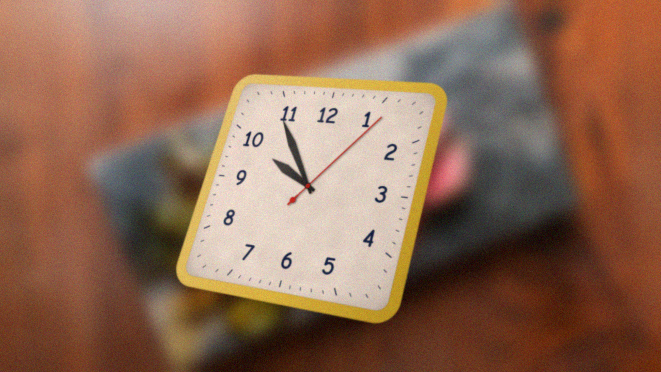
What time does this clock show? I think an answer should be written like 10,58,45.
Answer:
9,54,06
